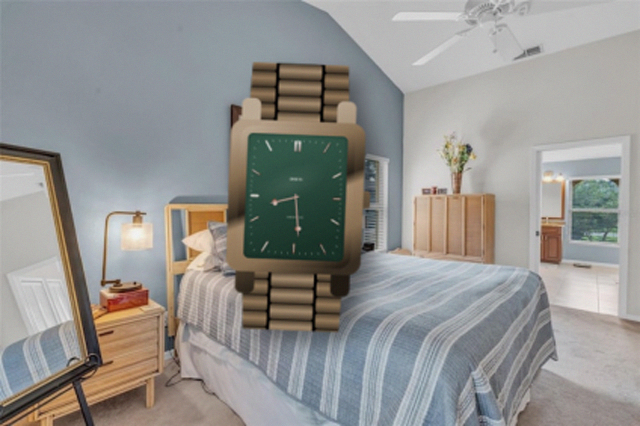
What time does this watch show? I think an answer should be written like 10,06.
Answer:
8,29
